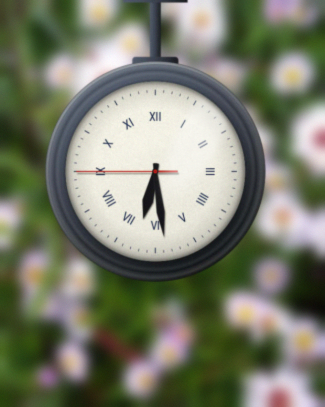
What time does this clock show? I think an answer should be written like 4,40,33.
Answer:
6,28,45
